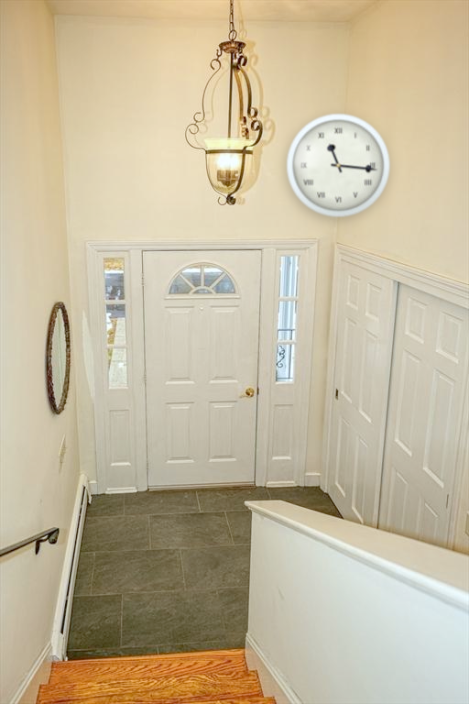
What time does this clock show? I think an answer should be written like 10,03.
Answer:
11,16
